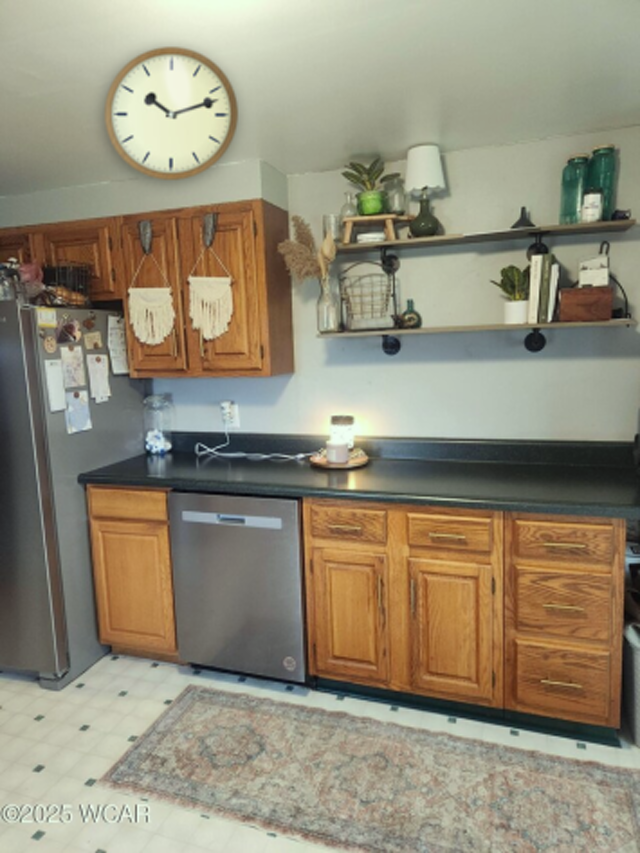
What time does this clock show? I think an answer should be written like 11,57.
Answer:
10,12
